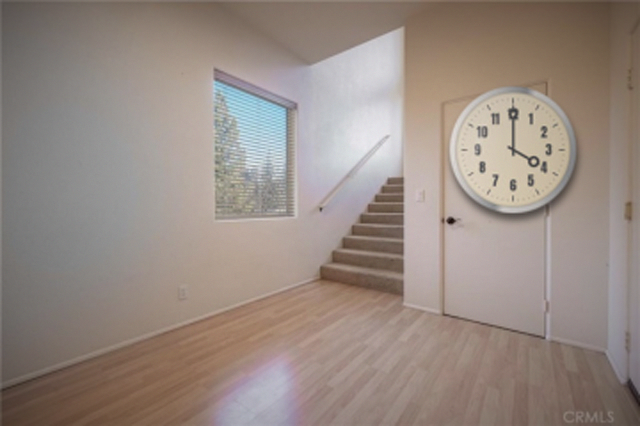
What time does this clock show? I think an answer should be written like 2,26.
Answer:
4,00
